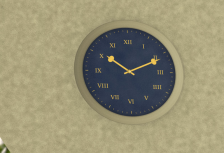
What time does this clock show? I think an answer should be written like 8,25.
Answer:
10,11
